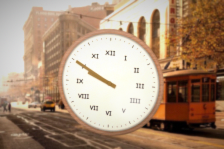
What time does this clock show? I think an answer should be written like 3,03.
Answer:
9,50
